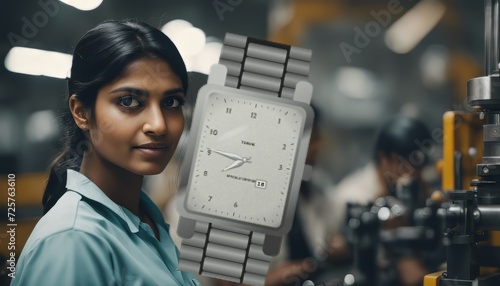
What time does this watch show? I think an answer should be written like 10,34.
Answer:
7,46
